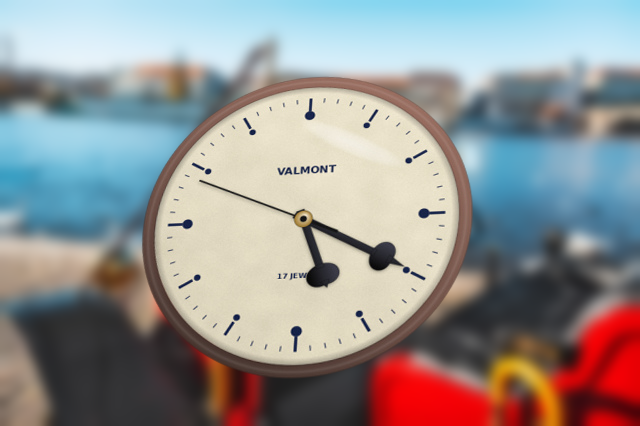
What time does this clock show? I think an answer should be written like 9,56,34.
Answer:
5,19,49
